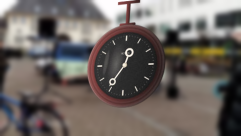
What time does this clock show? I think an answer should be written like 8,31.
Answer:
12,36
